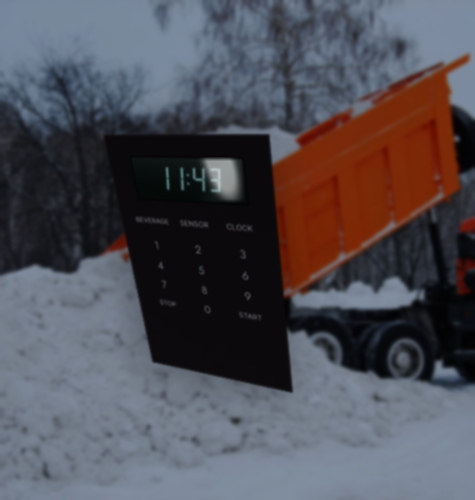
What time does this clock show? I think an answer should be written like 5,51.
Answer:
11,43
